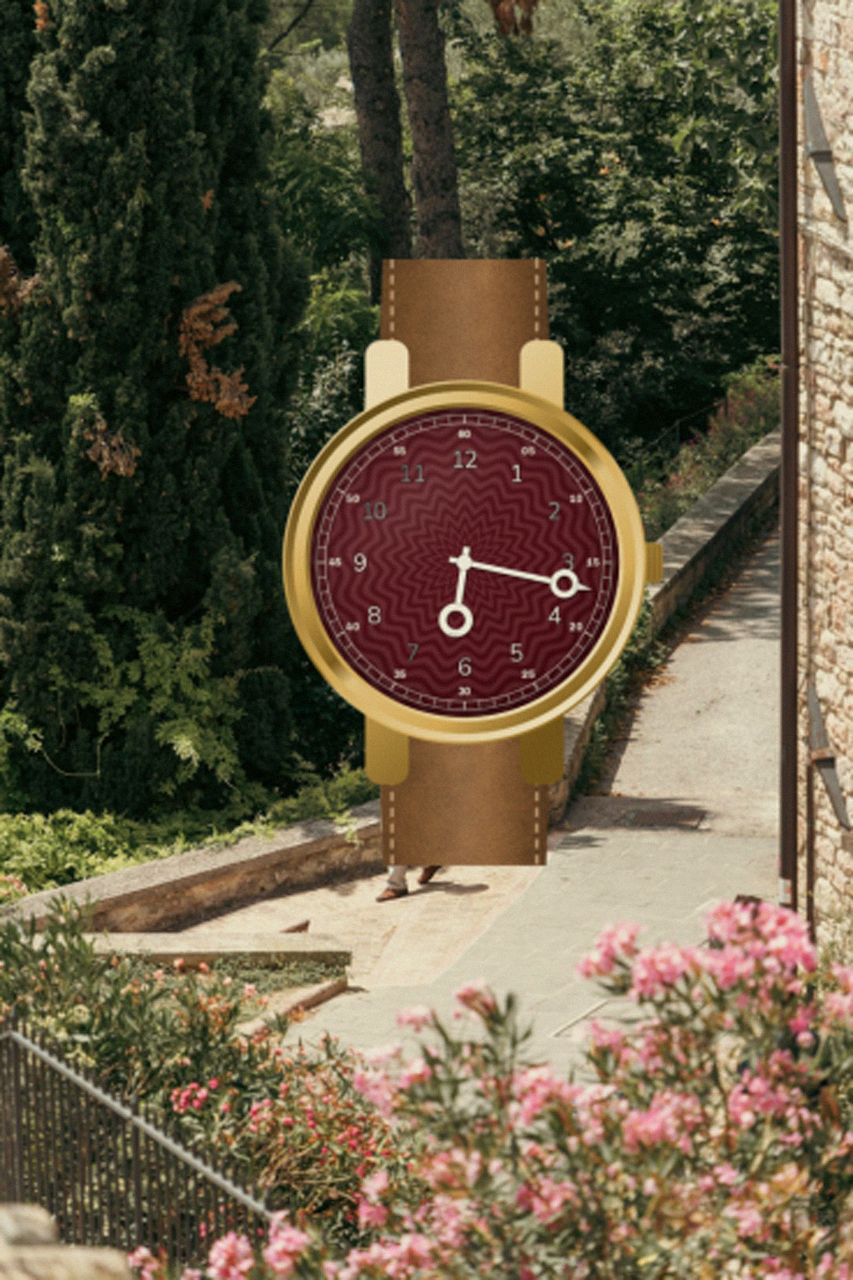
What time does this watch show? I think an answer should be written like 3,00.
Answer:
6,17
